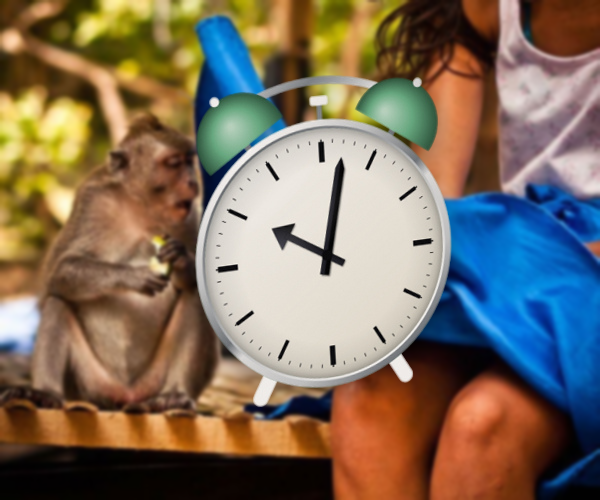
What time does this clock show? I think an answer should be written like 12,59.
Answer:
10,02
